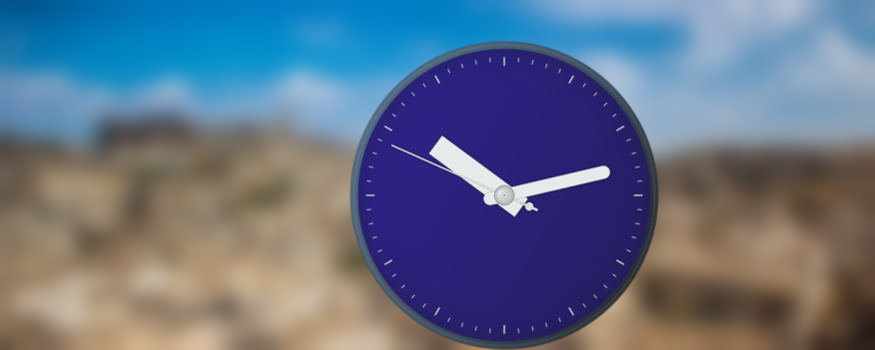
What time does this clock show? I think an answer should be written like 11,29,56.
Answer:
10,12,49
